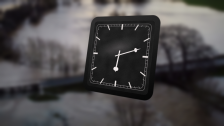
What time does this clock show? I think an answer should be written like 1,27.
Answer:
6,12
